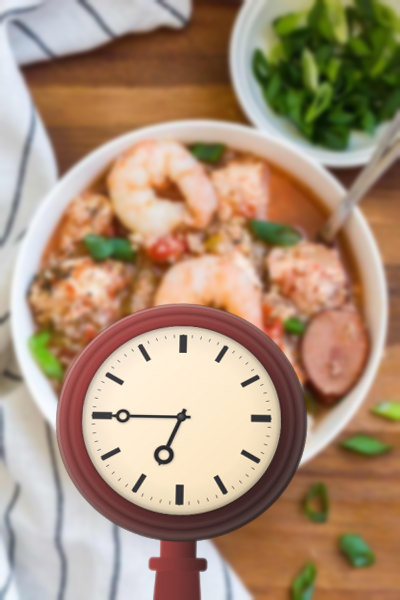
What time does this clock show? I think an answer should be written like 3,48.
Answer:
6,45
